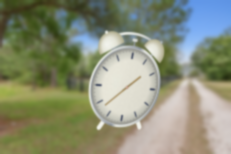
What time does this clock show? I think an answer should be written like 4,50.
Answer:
1,38
